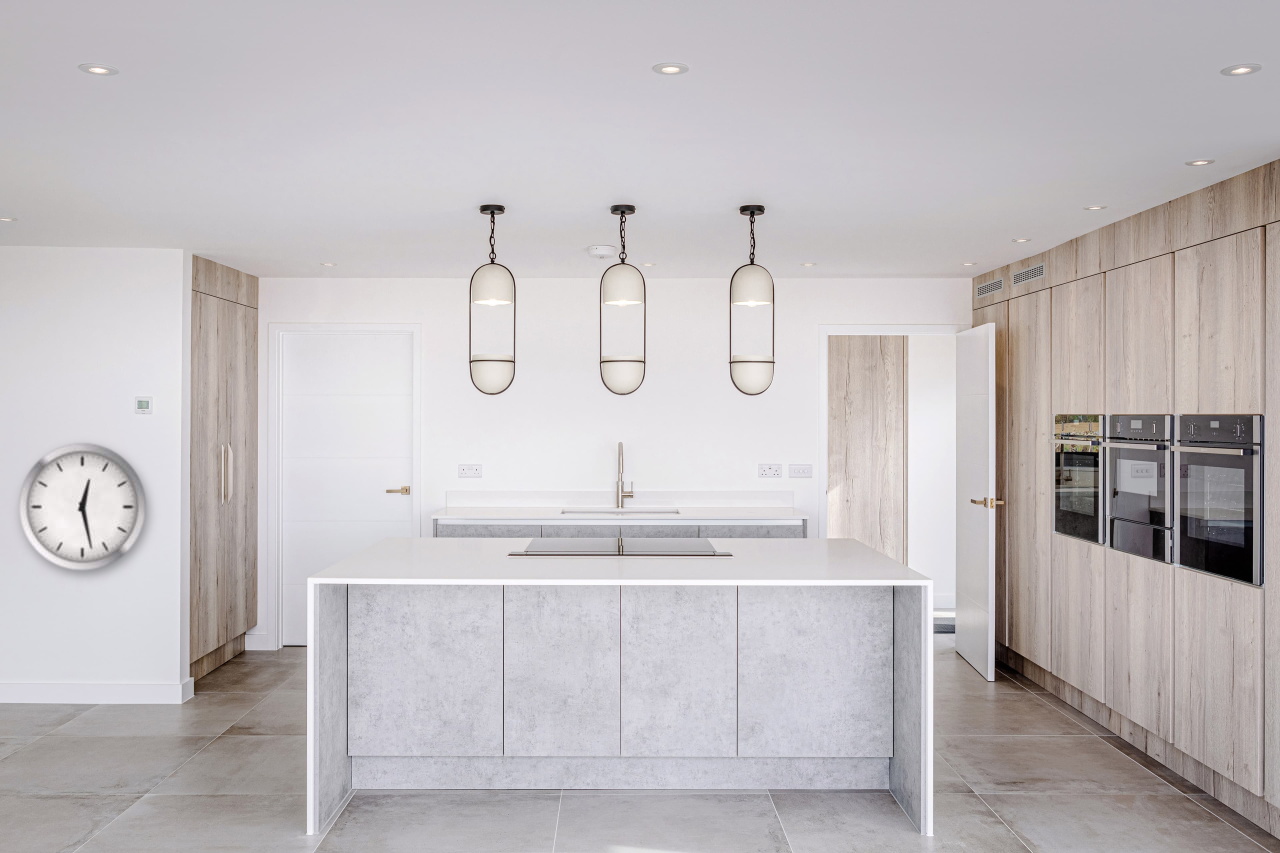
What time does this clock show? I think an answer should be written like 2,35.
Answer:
12,28
